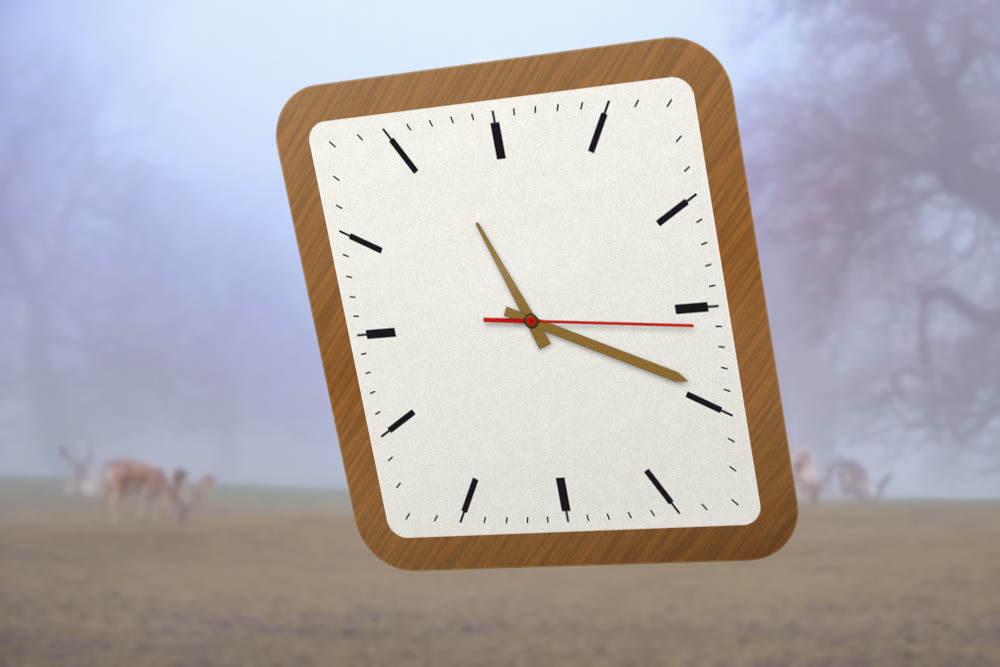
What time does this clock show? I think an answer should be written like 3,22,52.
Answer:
11,19,16
